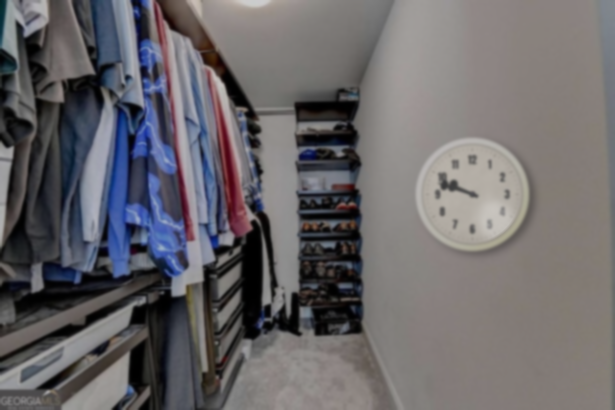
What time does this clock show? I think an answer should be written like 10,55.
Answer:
9,48
